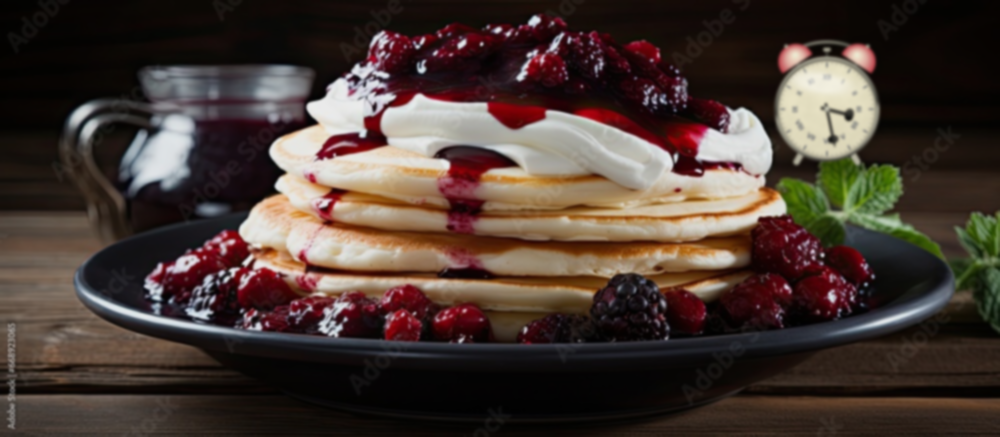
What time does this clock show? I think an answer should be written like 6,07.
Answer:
3,28
